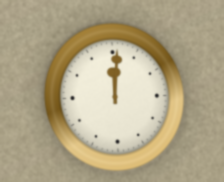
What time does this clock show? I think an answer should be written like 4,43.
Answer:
12,01
